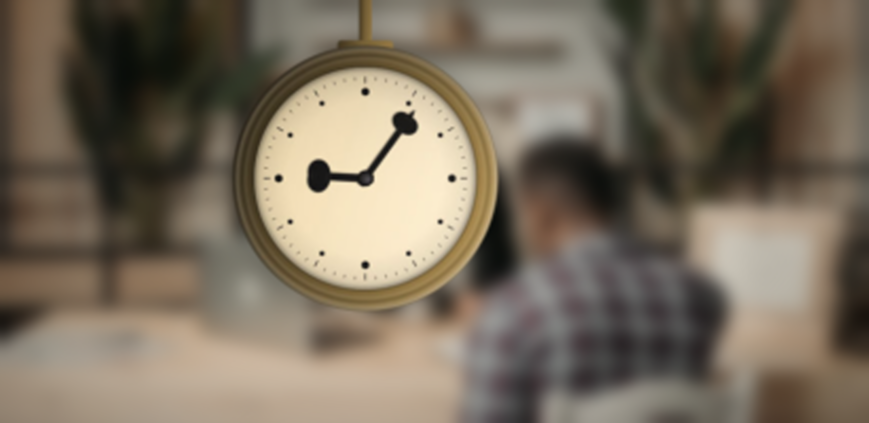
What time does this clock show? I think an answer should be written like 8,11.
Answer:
9,06
